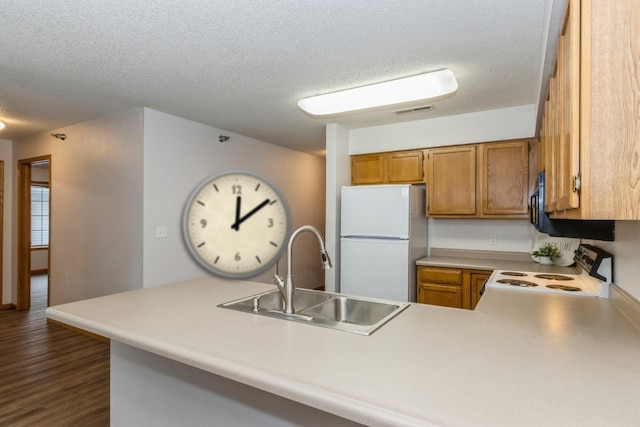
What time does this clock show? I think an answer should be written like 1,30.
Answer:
12,09
